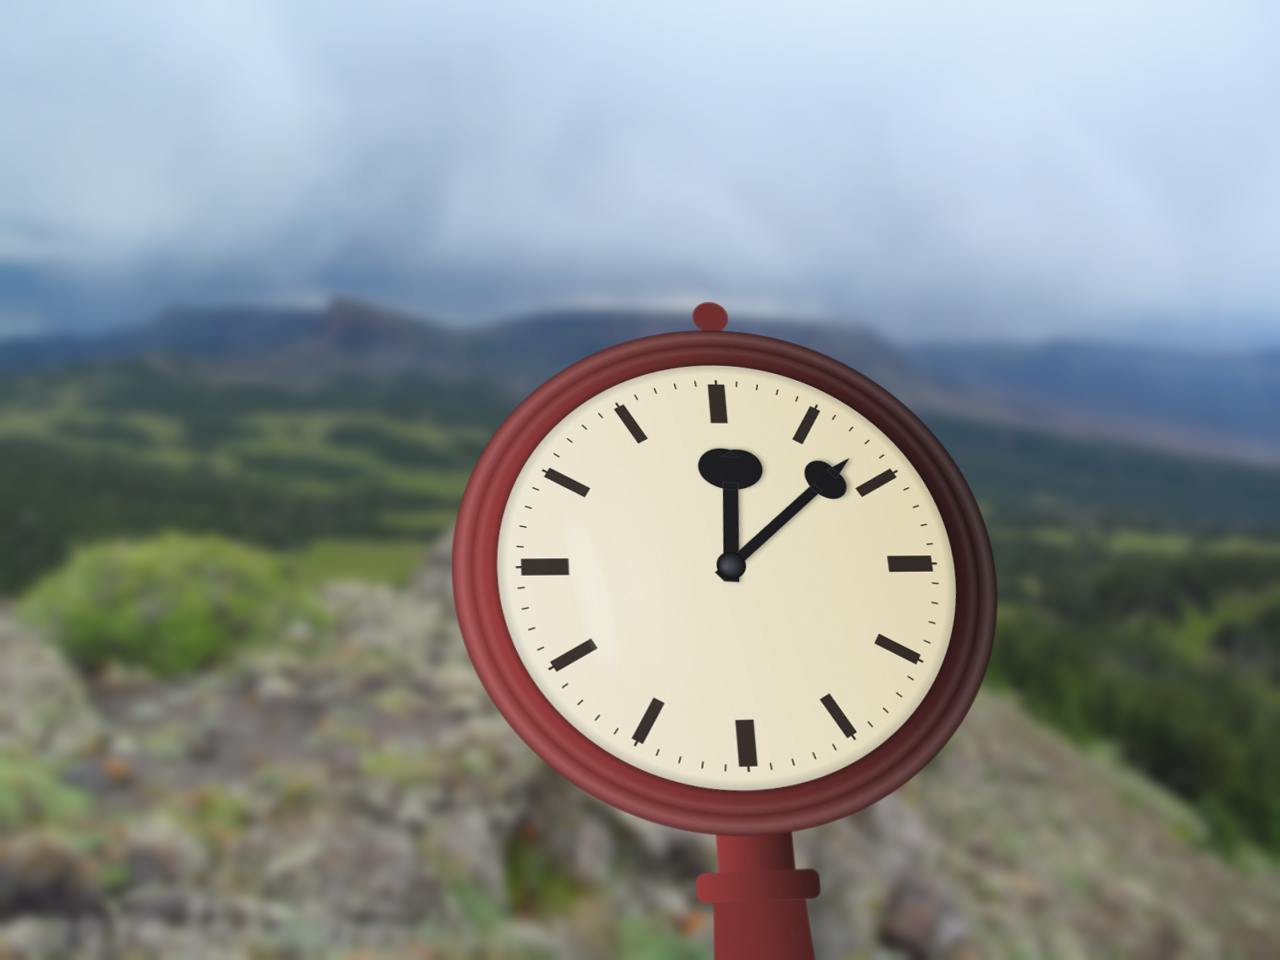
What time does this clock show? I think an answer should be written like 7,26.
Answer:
12,08
